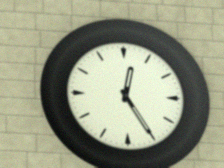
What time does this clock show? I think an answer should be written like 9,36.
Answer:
12,25
